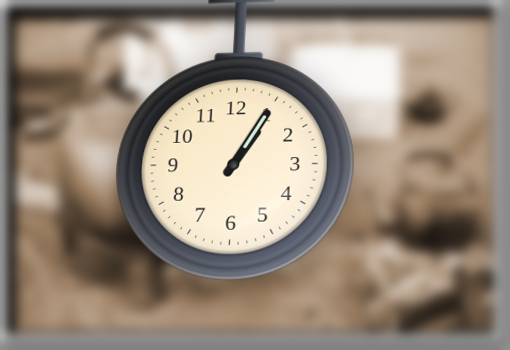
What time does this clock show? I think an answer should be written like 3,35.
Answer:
1,05
